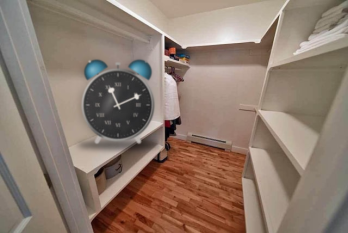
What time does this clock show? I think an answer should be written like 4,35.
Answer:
11,11
